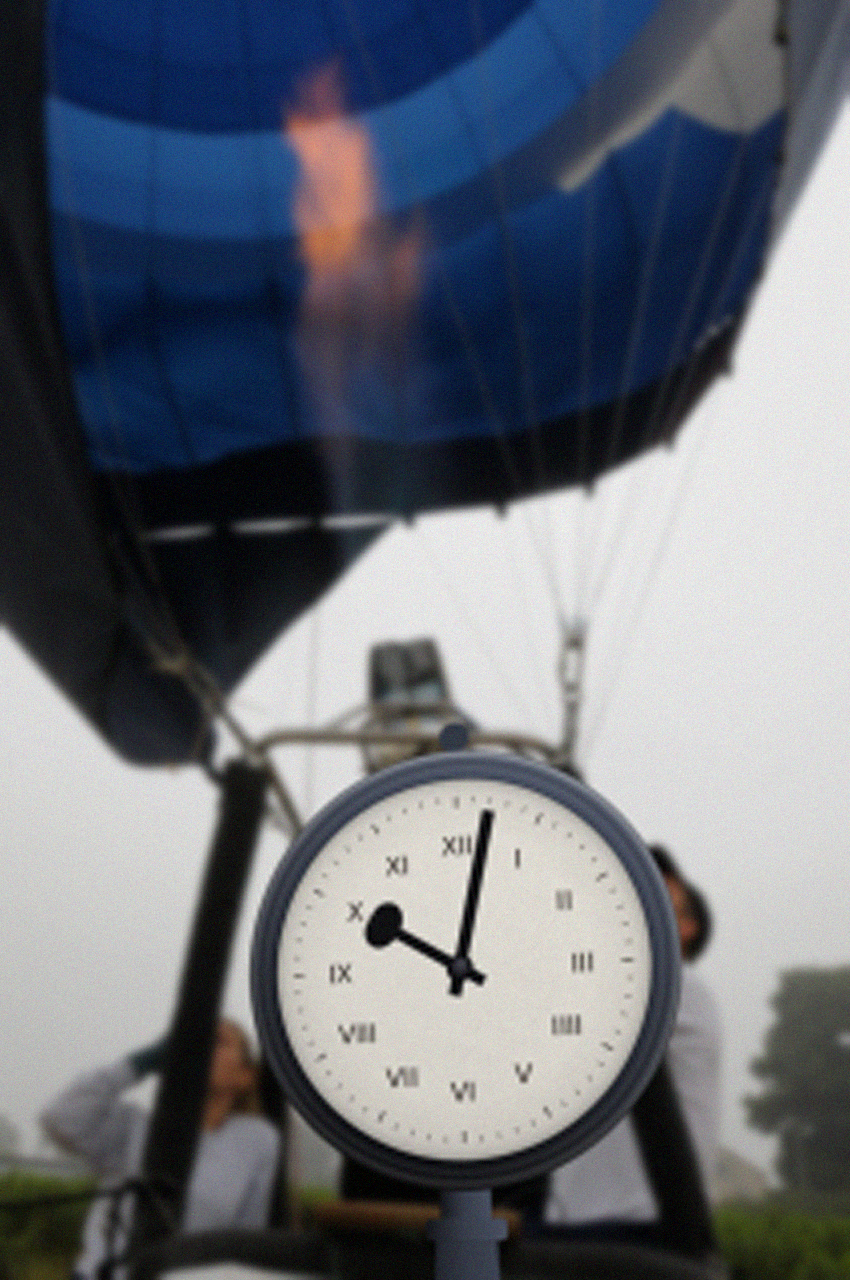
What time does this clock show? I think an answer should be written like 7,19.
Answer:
10,02
